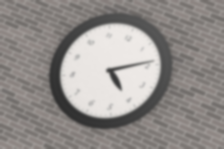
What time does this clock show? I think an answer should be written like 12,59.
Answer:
4,09
